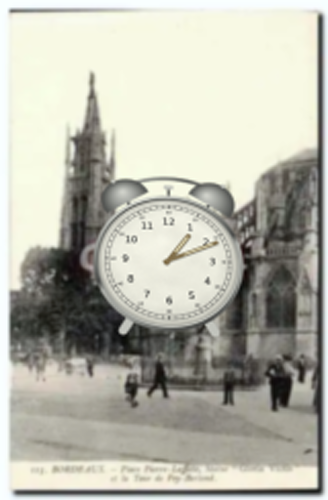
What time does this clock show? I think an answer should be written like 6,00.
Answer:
1,11
